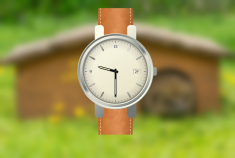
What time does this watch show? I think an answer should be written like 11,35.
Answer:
9,30
